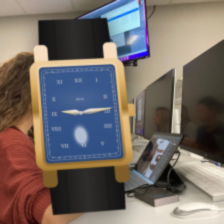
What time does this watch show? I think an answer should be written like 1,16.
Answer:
9,14
